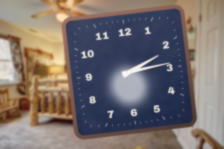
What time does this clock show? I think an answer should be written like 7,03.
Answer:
2,14
